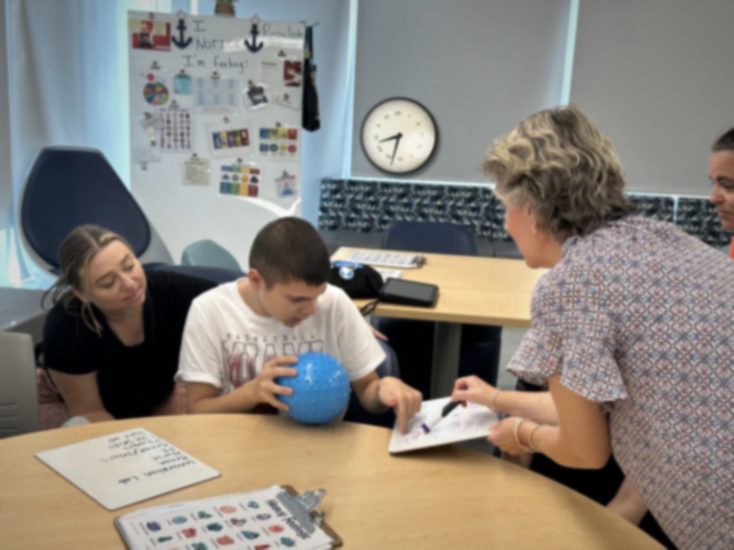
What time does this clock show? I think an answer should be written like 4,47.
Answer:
8,33
